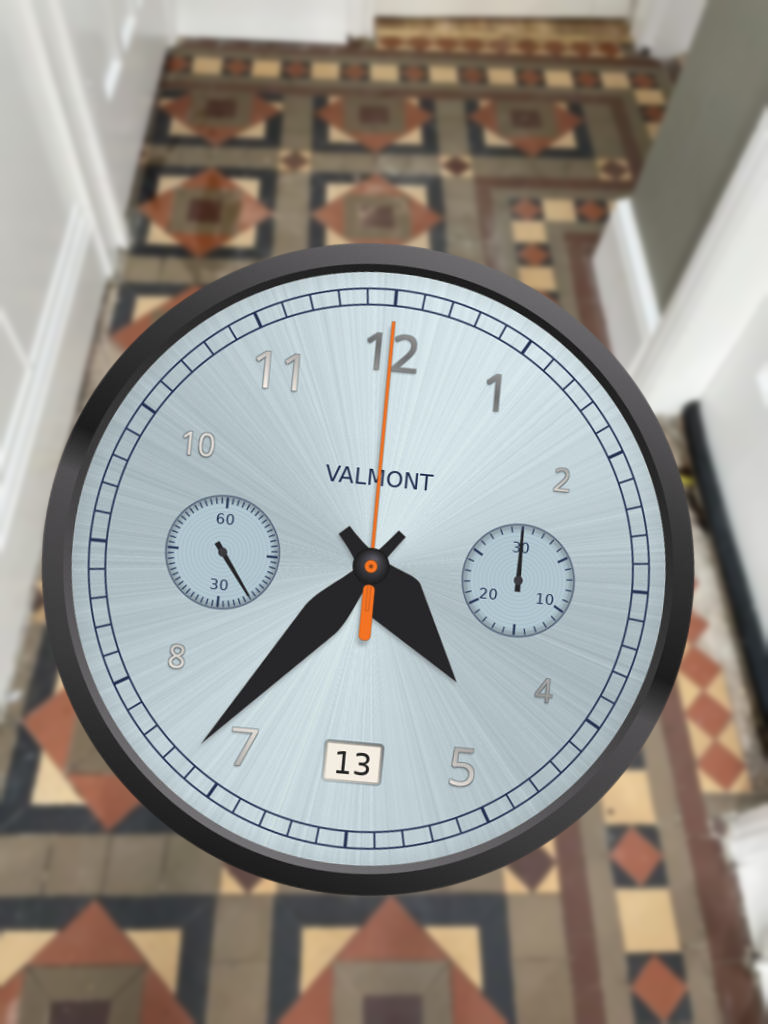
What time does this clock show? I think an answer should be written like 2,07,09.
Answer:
4,36,24
